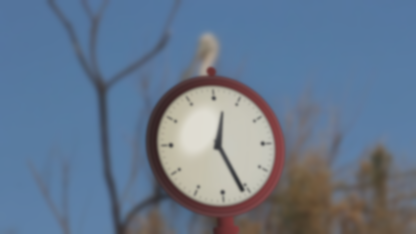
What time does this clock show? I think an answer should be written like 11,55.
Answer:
12,26
